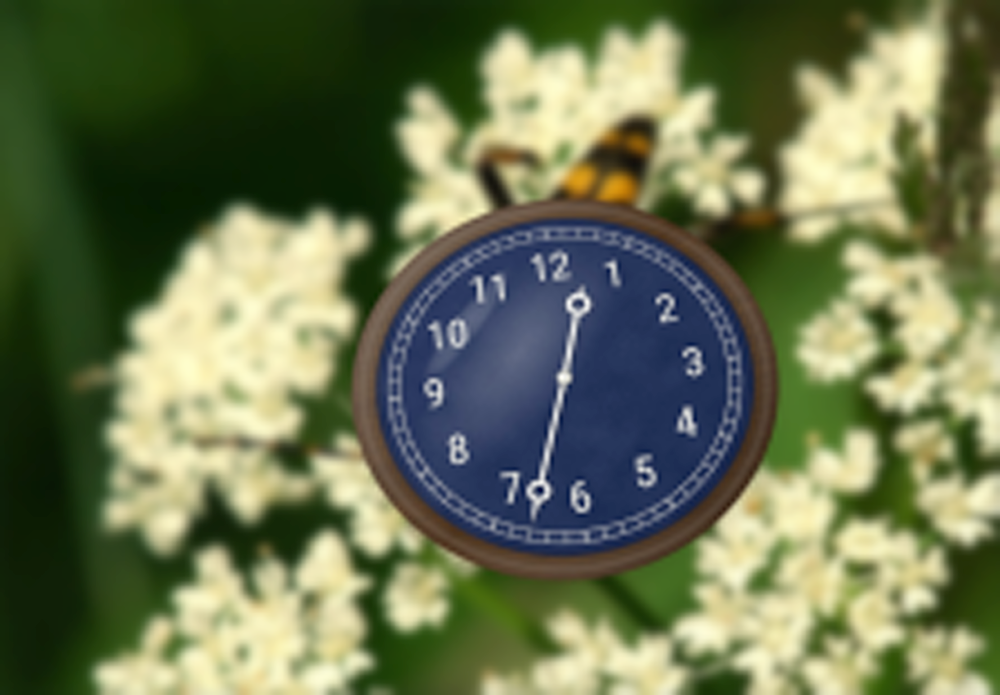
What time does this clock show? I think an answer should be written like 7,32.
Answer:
12,33
